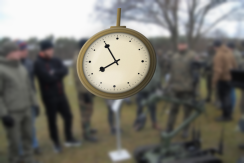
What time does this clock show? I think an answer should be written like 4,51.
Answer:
7,55
